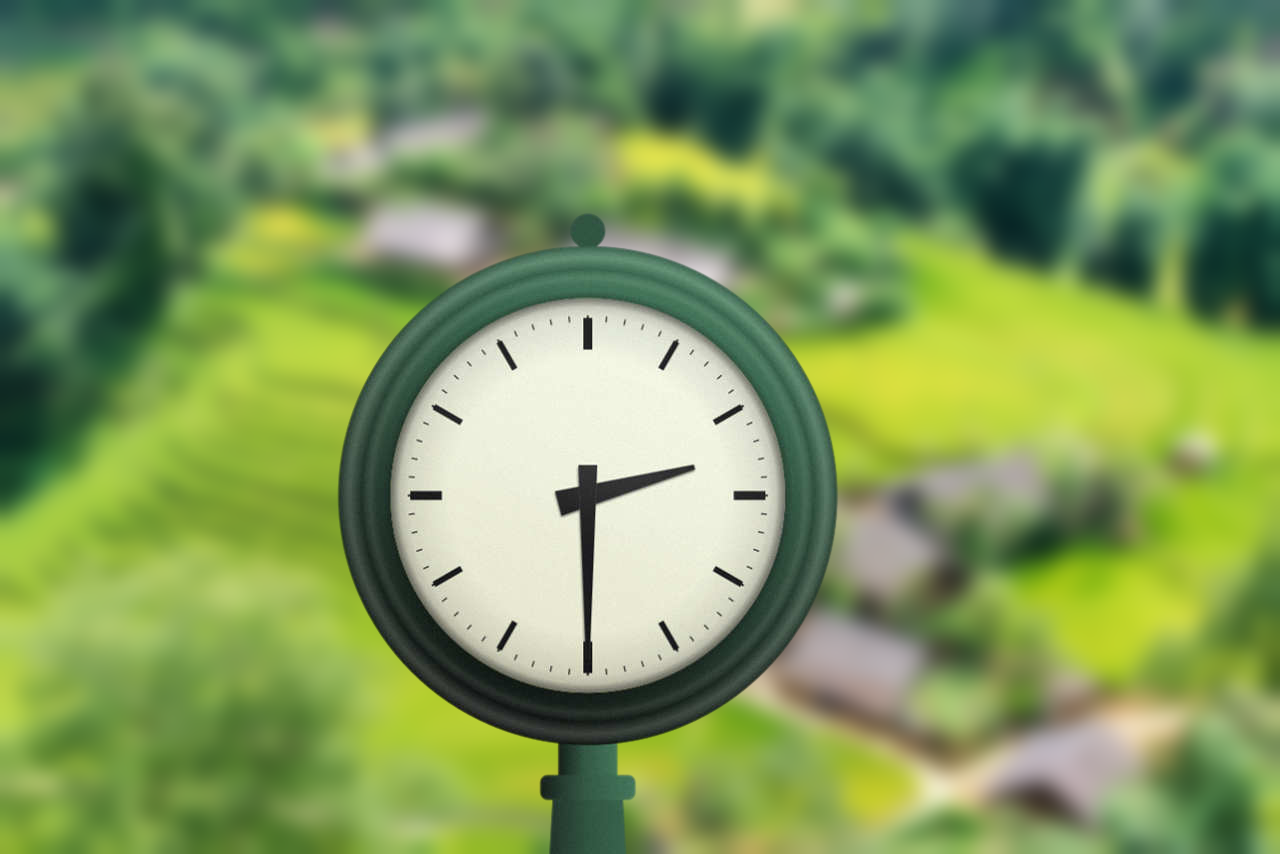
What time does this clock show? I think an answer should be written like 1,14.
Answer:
2,30
